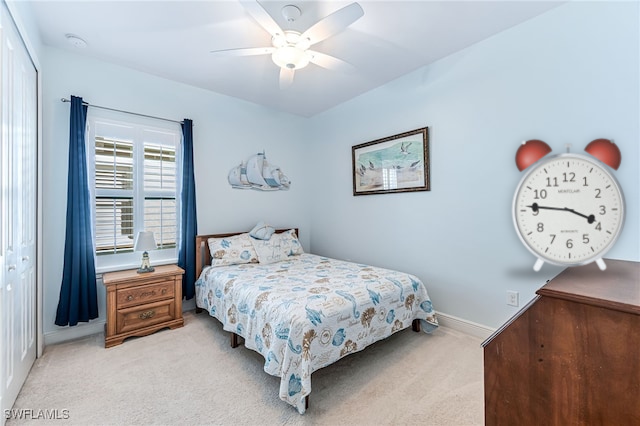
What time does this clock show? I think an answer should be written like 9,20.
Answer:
3,46
